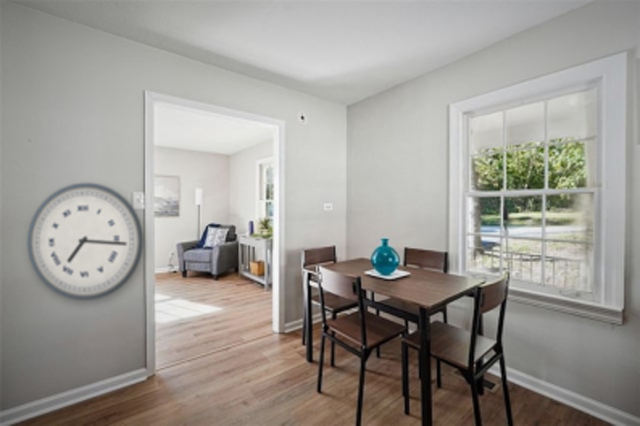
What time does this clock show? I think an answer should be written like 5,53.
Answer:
7,16
